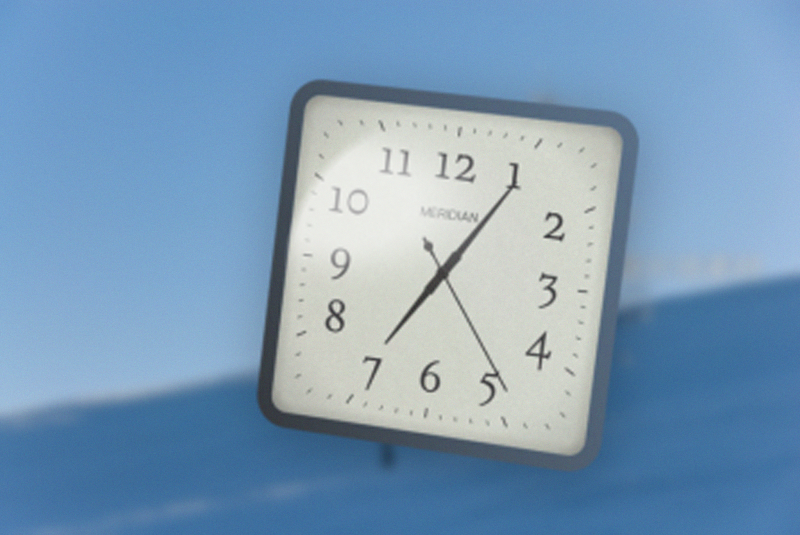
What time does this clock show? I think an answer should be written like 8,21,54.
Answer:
7,05,24
